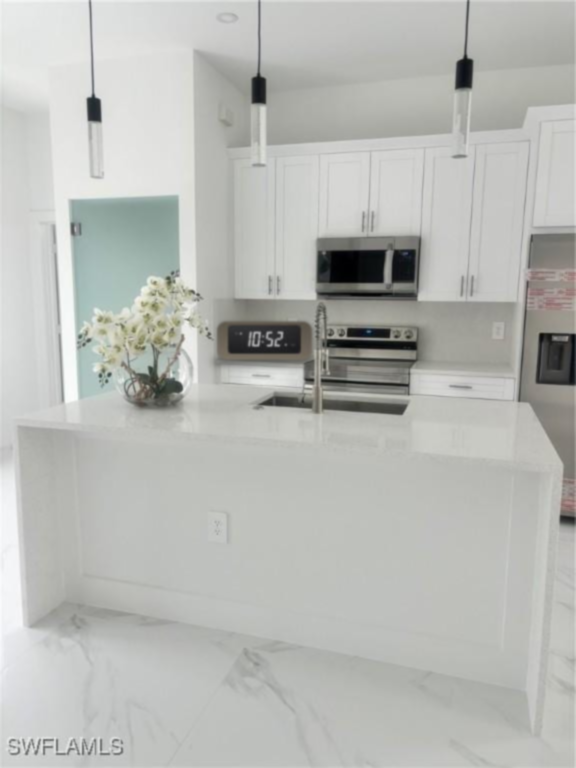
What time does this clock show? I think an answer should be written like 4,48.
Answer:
10,52
